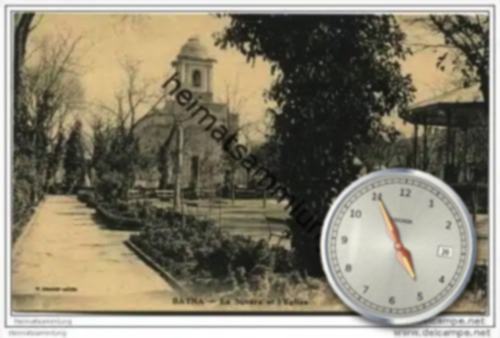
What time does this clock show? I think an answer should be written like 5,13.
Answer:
4,55
